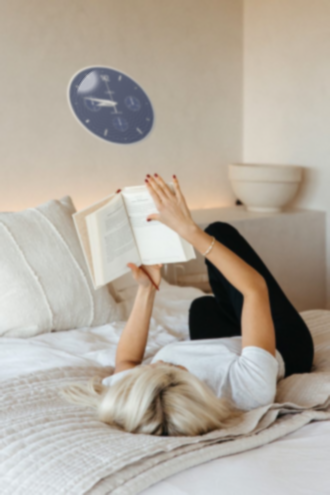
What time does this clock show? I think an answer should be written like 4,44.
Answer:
8,47
